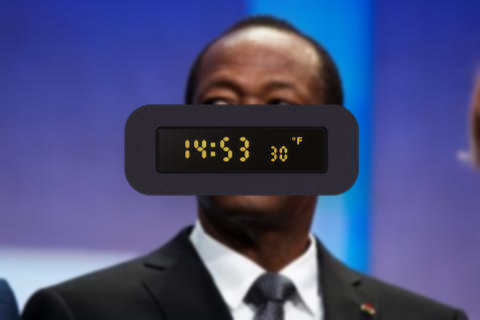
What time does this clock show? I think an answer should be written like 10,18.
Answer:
14,53
